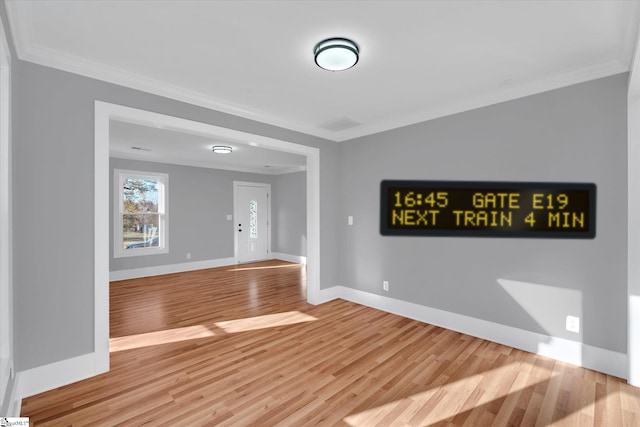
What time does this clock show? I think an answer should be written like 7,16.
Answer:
16,45
